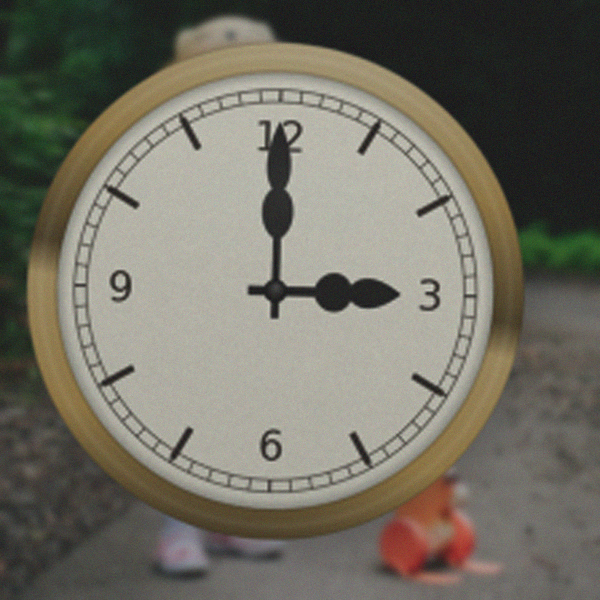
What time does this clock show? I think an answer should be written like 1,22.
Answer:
3,00
